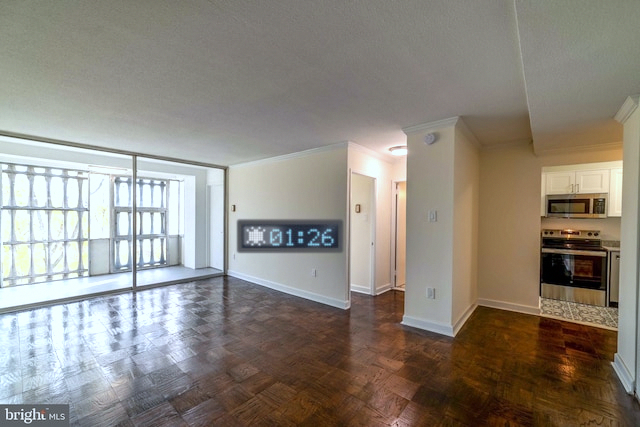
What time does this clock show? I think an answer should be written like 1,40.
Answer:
1,26
